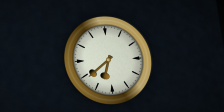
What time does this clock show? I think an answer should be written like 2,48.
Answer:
6,39
